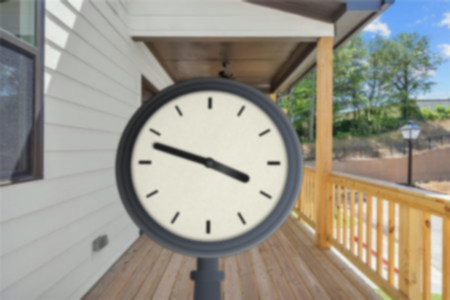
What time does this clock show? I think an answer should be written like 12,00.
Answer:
3,48
